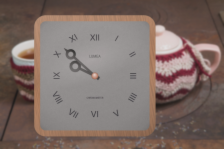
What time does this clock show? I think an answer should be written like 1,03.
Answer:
9,52
